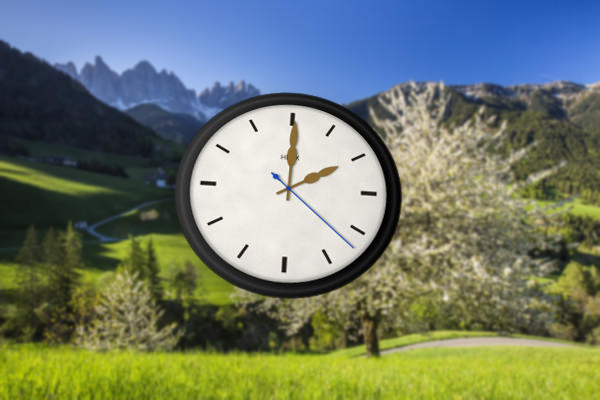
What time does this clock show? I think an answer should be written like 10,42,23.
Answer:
2,00,22
